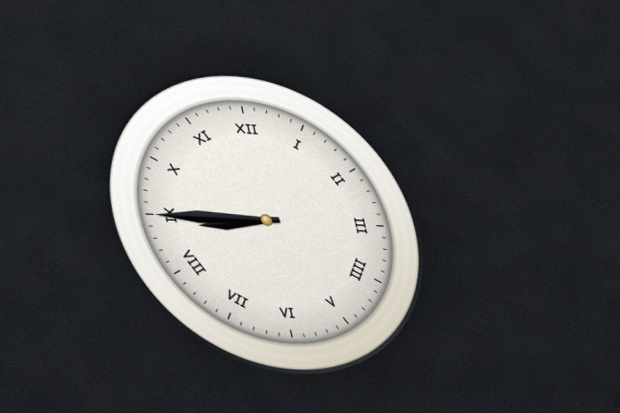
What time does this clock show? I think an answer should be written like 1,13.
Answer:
8,45
